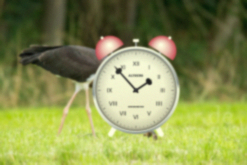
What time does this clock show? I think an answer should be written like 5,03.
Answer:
1,53
